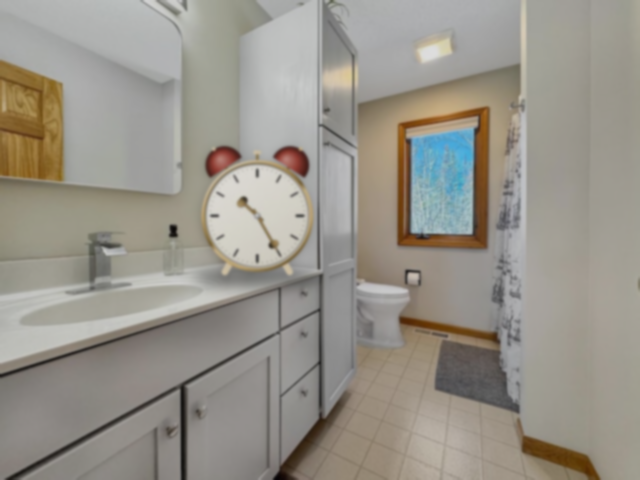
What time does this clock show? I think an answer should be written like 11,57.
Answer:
10,25
